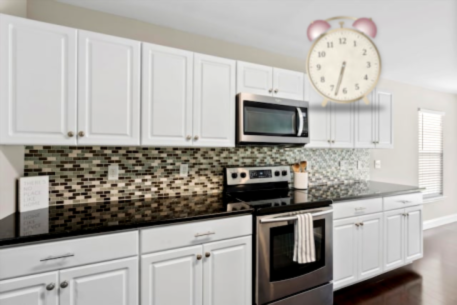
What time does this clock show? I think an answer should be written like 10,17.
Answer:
6,33
